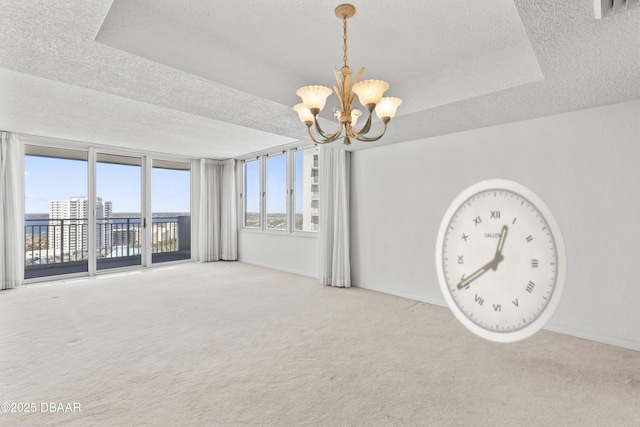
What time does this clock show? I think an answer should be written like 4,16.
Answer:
12,40
